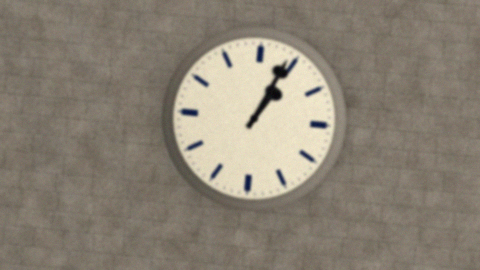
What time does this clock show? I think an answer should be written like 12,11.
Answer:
1,04
